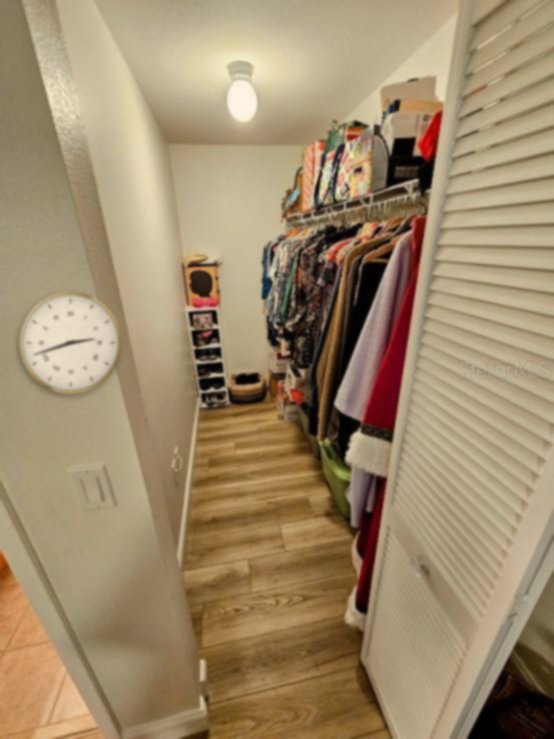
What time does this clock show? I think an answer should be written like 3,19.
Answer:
2,42
